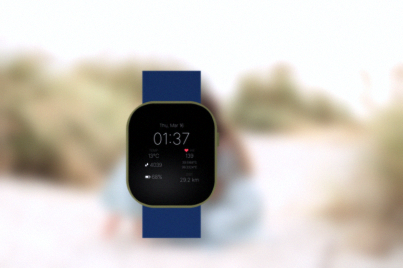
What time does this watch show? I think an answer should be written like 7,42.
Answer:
1,37
